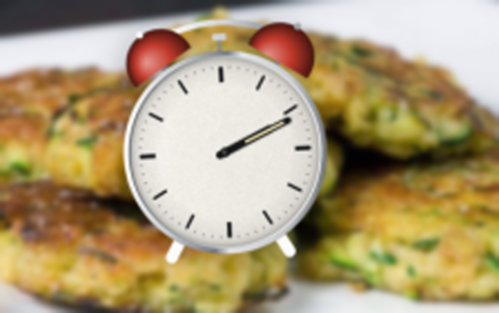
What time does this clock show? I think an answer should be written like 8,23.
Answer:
2,11
